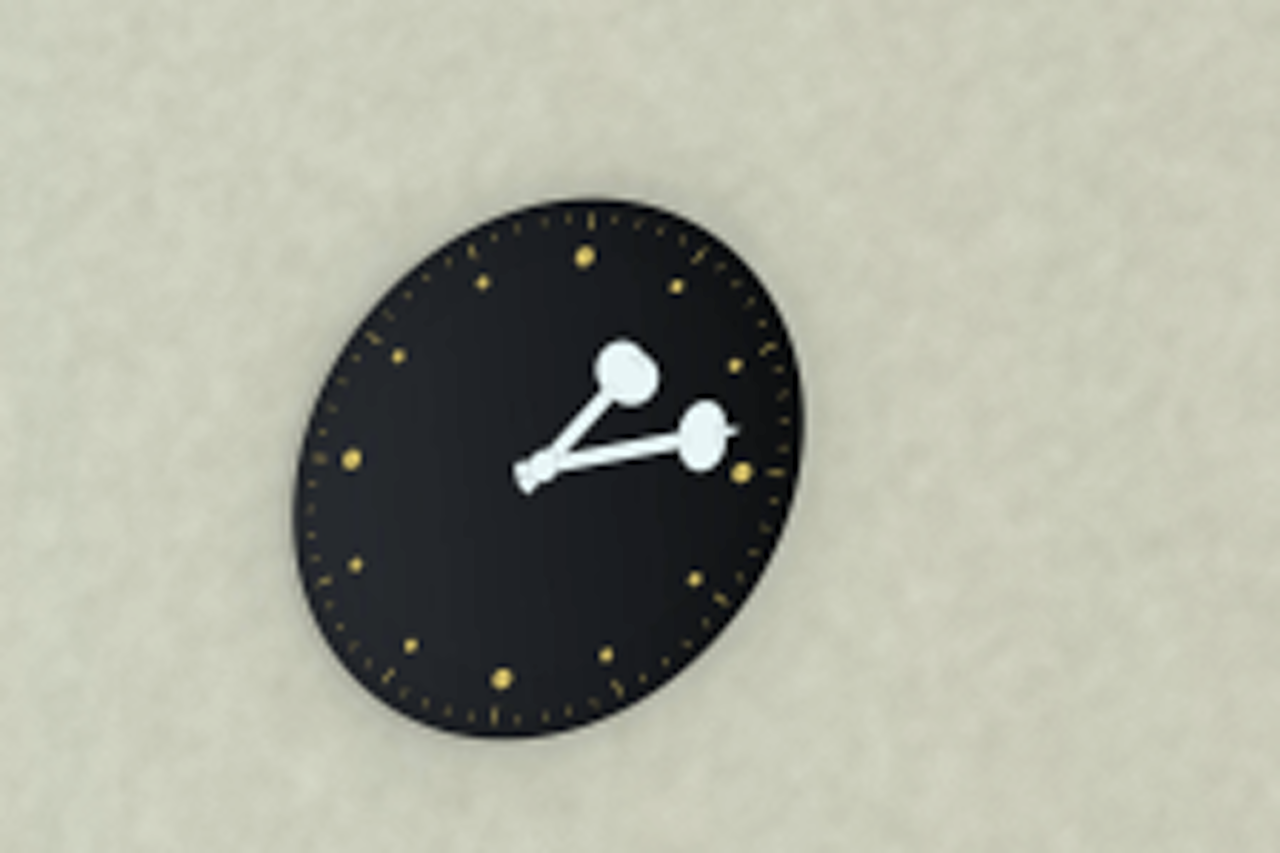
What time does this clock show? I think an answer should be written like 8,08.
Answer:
1,13
